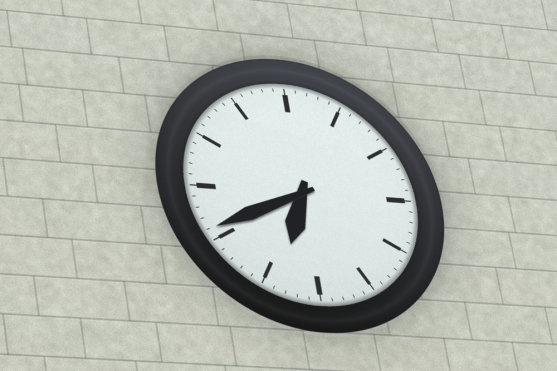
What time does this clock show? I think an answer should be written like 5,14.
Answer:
6,41
